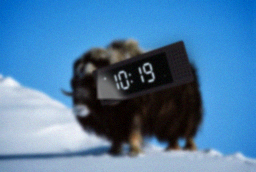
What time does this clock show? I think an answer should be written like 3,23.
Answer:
10,19
